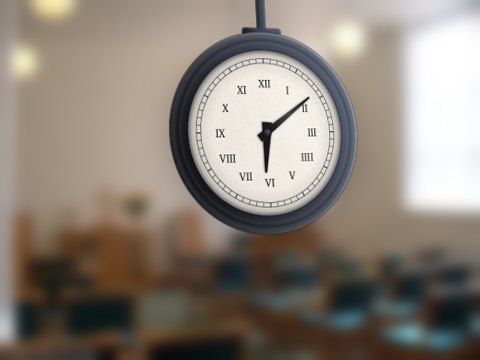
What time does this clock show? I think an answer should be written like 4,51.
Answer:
6,09
